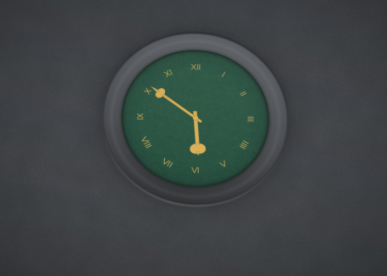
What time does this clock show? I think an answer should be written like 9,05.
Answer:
5,51
